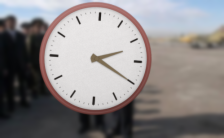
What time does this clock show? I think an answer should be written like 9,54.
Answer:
2,20
